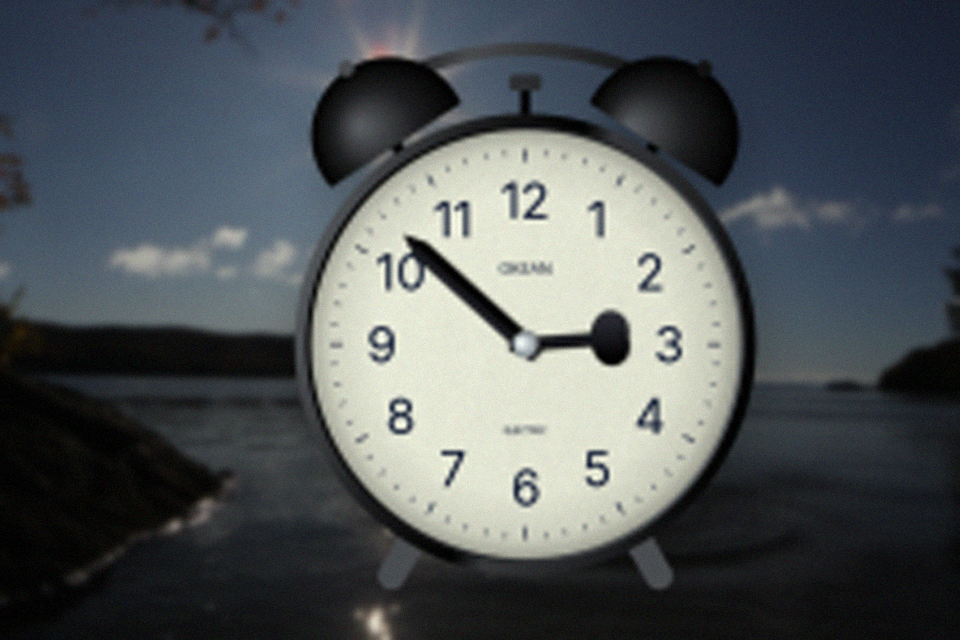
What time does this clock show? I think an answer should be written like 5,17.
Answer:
2,52
